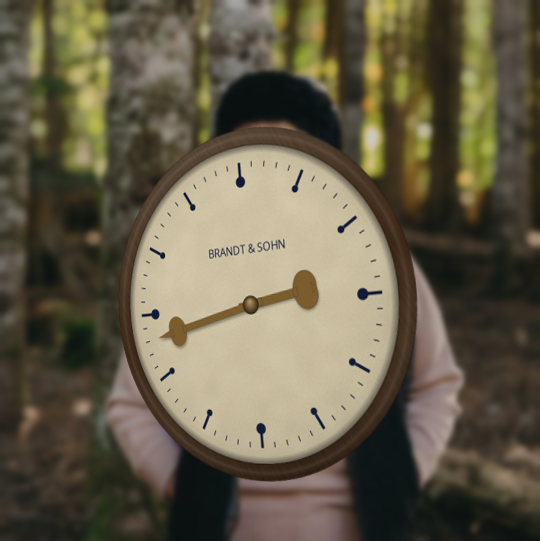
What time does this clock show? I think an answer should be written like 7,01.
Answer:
2,43
